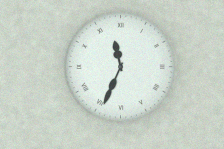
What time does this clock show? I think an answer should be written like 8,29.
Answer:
11,34
